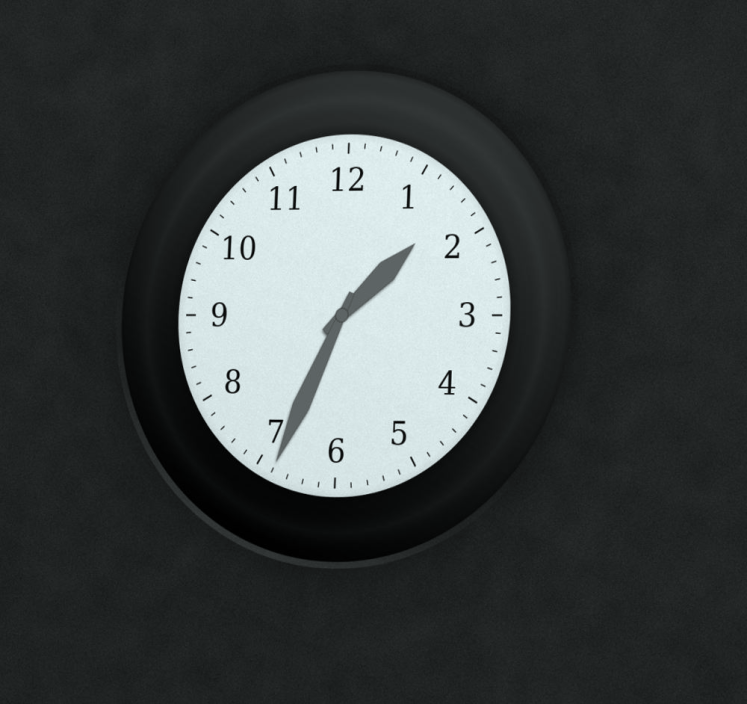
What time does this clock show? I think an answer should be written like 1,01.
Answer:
1,34
